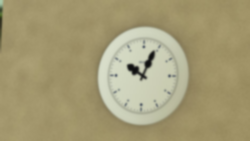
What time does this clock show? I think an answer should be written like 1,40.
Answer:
10,04
